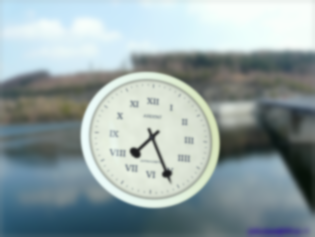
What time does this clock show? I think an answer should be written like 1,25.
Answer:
7,26
